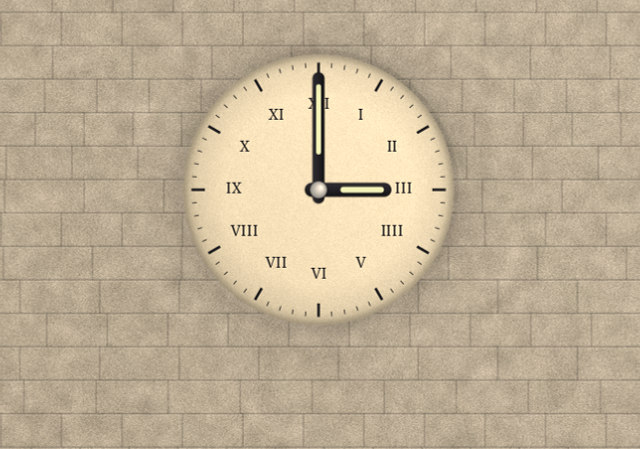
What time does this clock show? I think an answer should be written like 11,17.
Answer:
3,00
